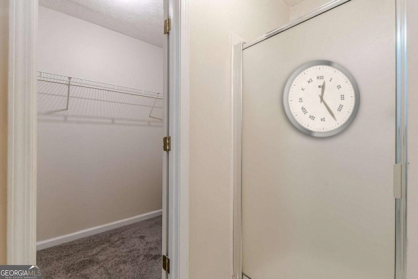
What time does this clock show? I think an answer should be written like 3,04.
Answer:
12,25
